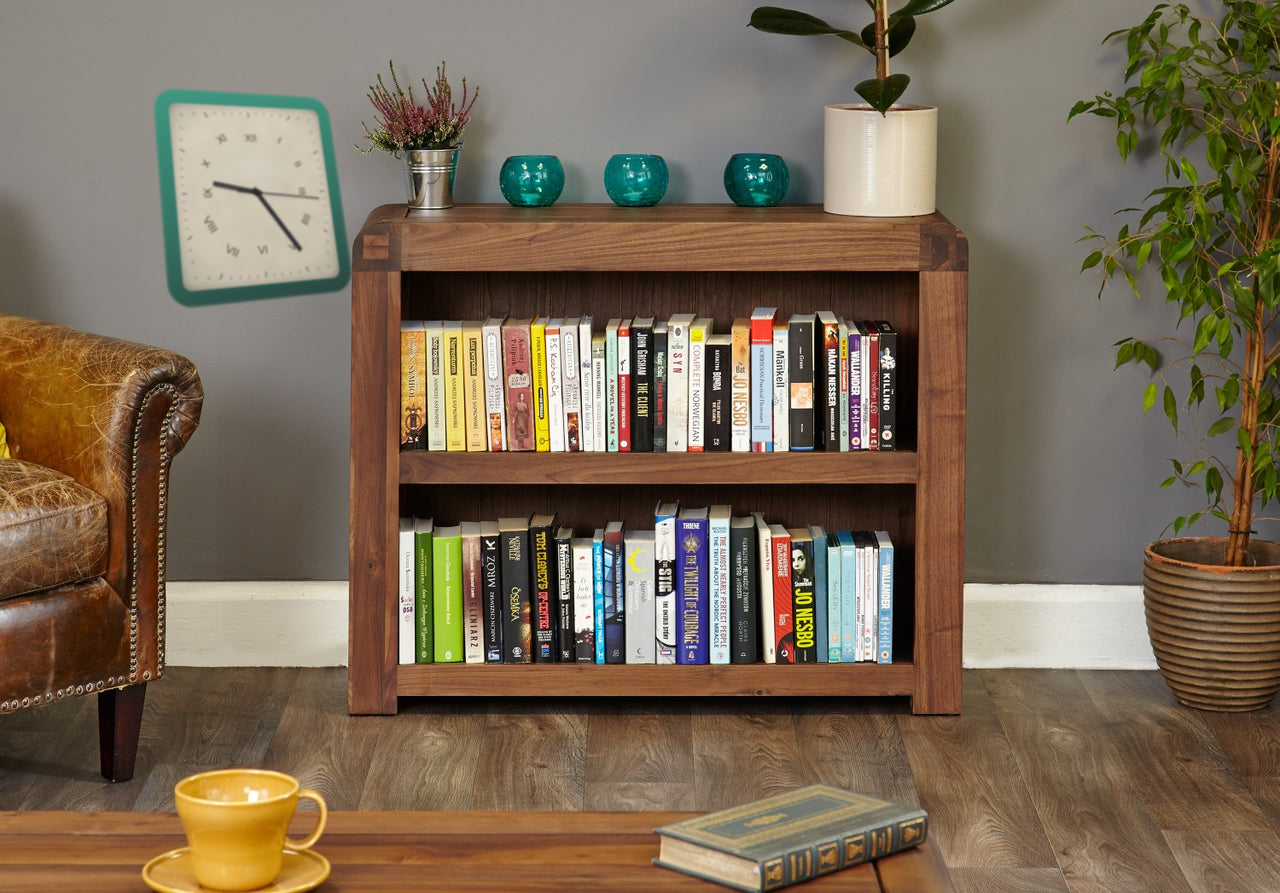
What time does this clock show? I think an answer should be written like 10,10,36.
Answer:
9,24,16
